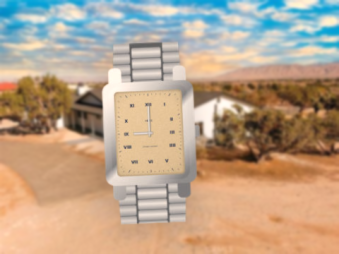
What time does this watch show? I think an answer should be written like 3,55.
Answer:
9,00
